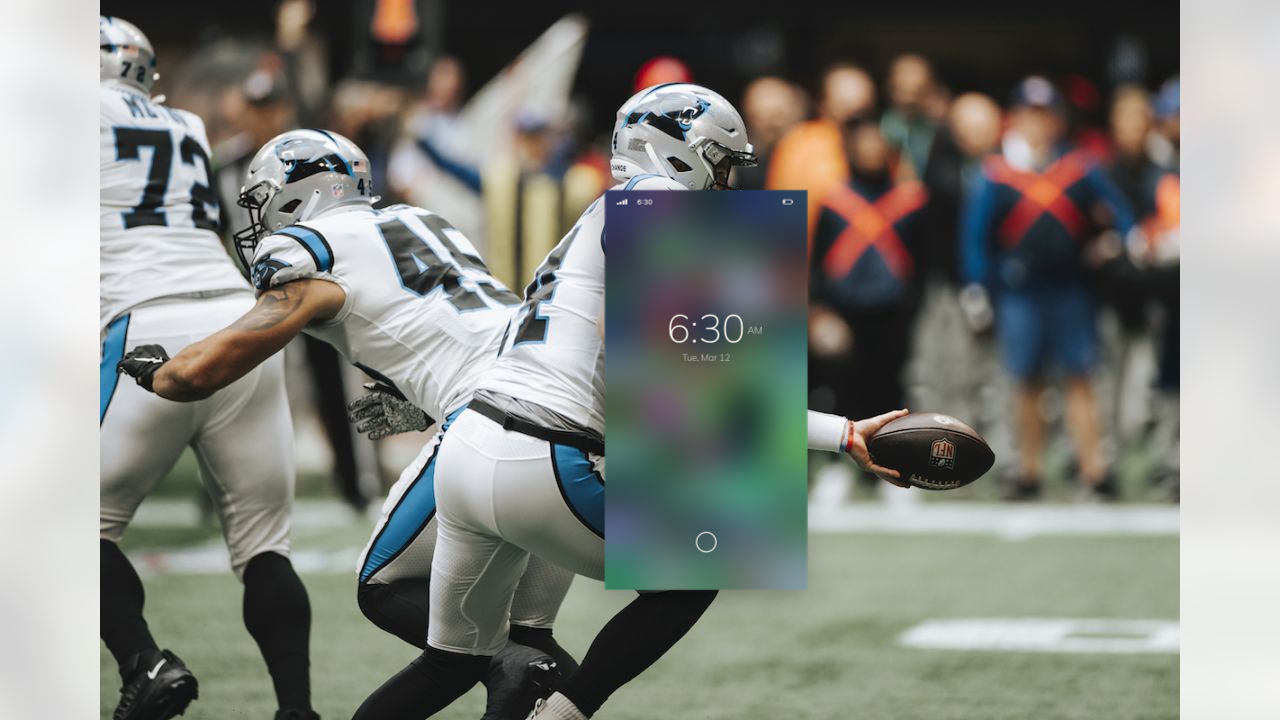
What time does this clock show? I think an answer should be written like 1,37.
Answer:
6,30
